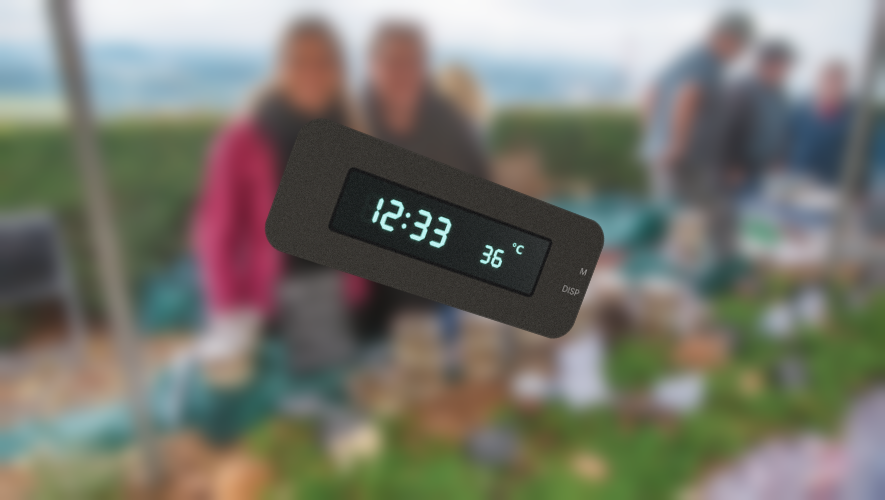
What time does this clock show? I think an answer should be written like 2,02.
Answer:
12,33
